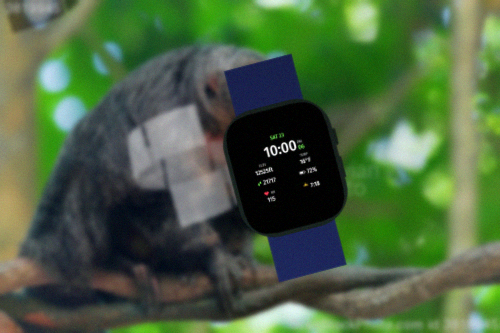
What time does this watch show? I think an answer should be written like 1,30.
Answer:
10,00
